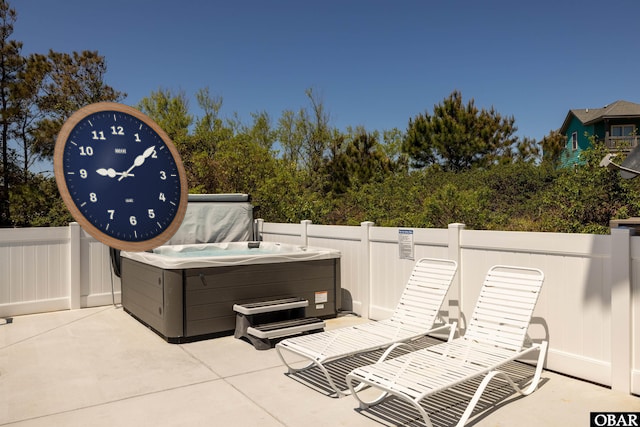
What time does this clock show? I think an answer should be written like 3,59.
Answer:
9,09
